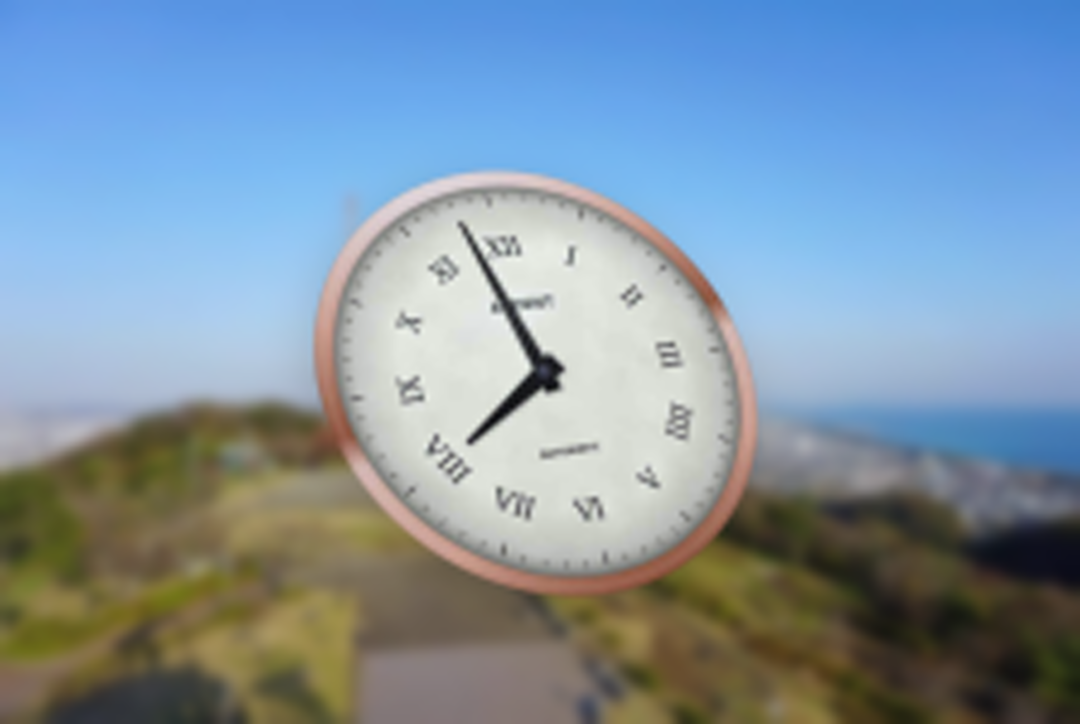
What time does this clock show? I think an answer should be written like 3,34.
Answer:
7,58
